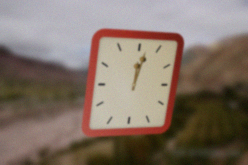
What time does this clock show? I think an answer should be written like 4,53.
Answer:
12,02
